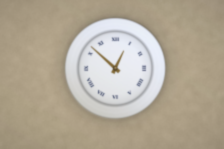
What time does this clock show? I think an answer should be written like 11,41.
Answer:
12,52
